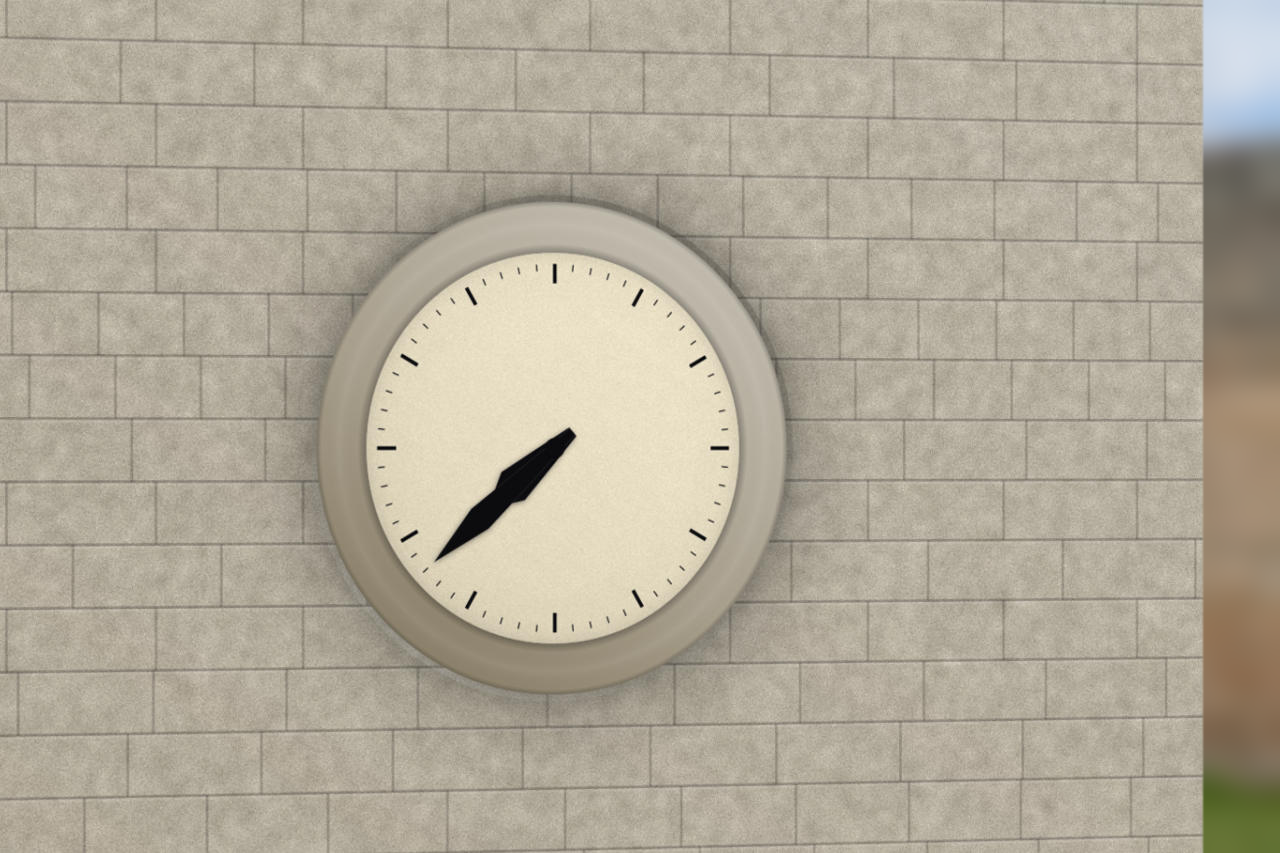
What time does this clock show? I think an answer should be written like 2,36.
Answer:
7,38
